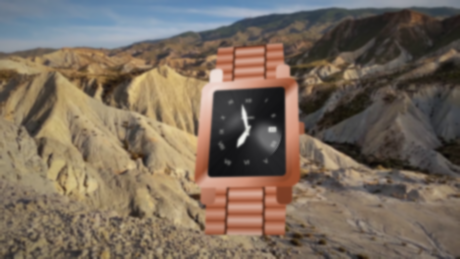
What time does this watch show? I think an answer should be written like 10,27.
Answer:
6,58
